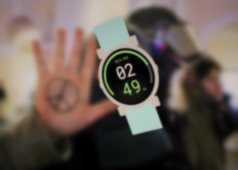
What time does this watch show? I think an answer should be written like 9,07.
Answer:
2,49
